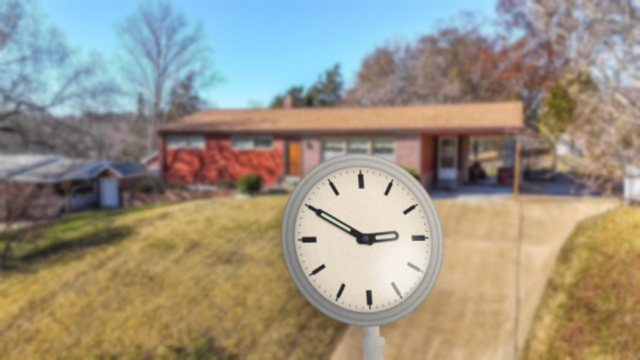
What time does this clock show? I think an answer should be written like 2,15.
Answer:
2,50
